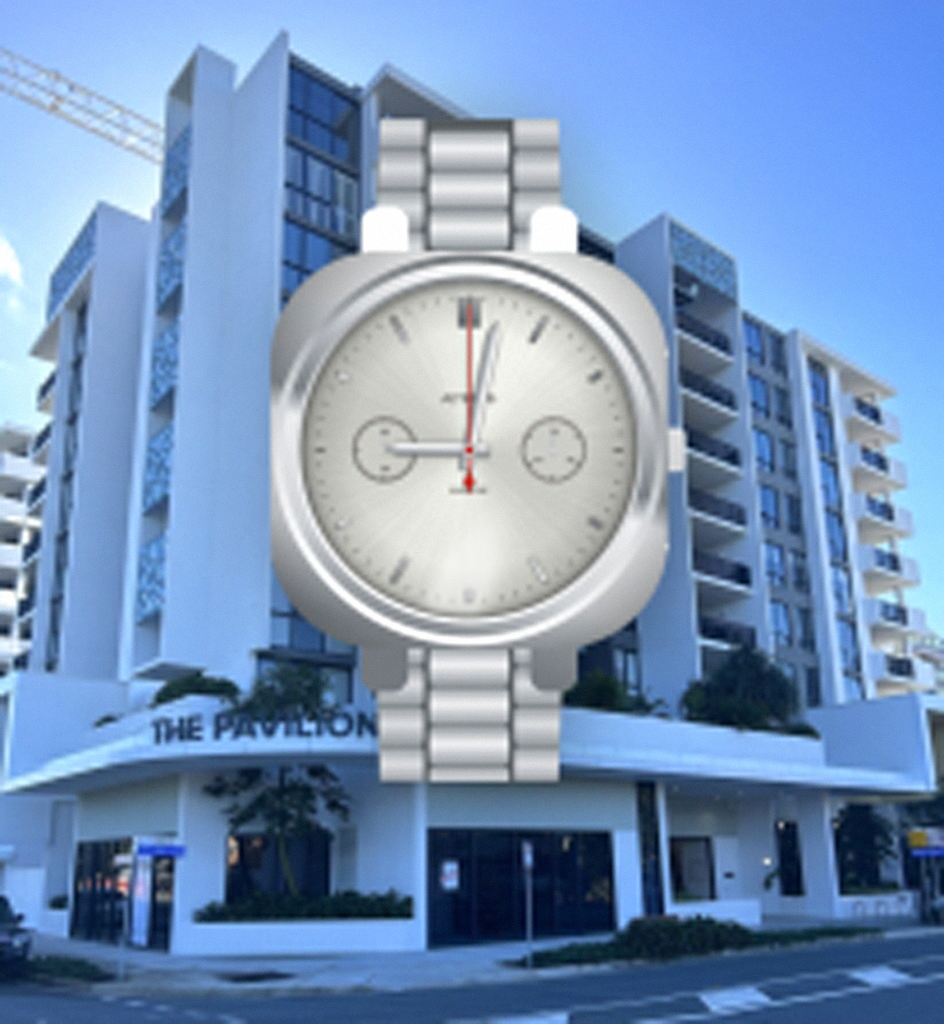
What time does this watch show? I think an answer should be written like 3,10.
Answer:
9,02
